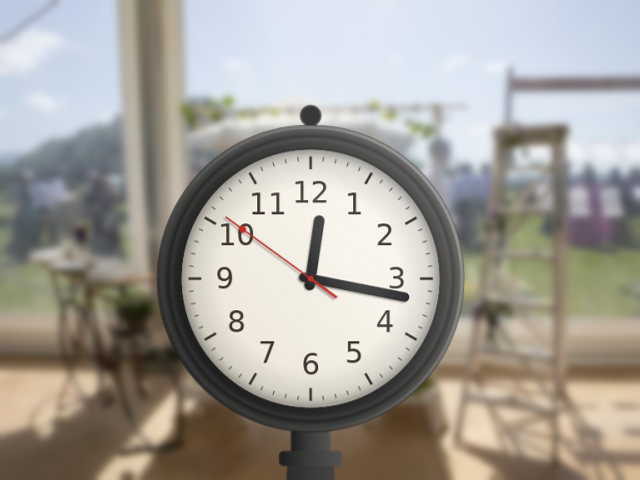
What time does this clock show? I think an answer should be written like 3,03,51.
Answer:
12,16,51
